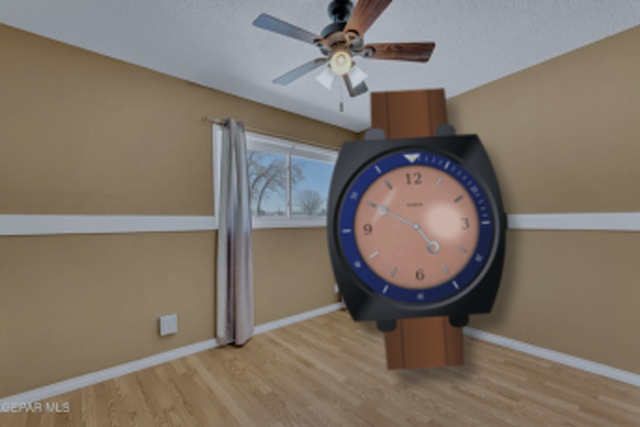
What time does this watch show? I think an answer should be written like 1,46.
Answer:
4,50
